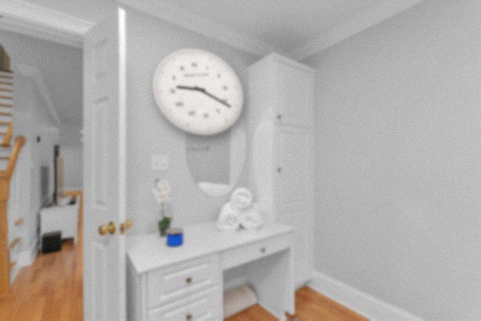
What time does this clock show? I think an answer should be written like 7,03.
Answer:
9,21
